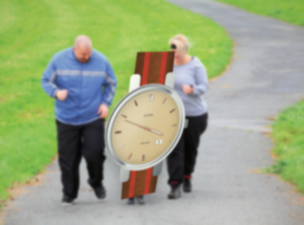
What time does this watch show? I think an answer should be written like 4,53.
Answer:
3,49
